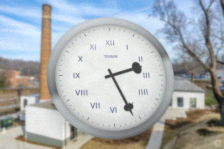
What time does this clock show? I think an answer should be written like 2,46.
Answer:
2,26
